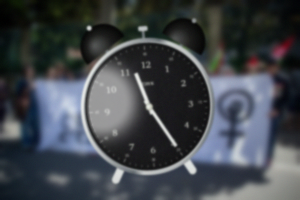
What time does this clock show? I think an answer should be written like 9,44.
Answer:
11,25
